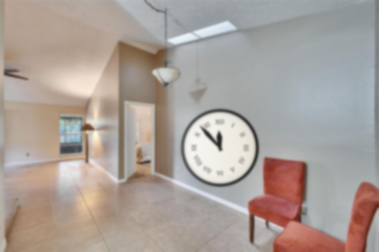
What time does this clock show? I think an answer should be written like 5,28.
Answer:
11,53
